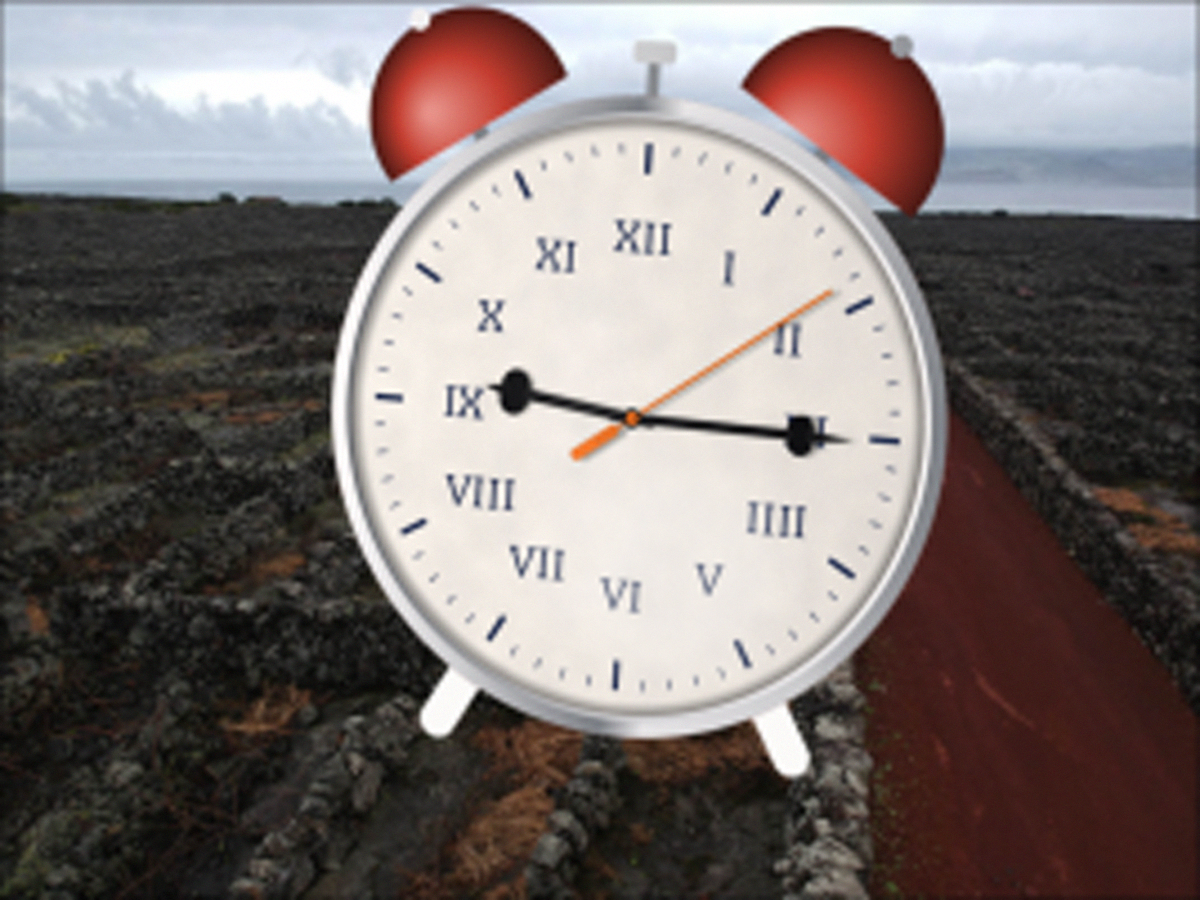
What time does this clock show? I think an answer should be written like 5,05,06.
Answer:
9,15,09
